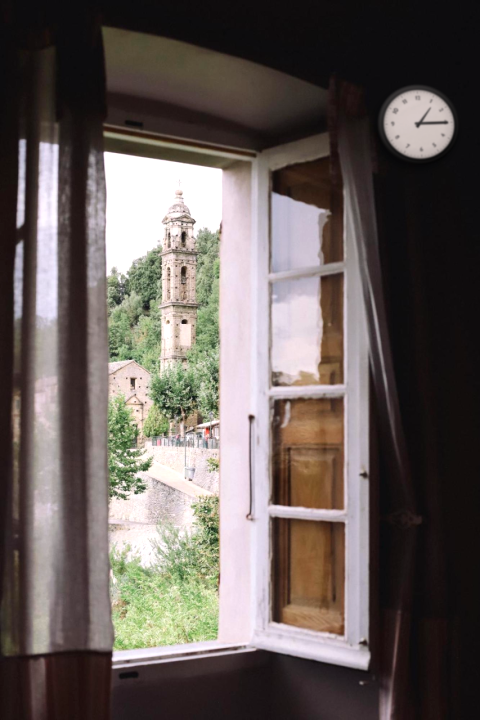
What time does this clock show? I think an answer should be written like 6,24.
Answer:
1,15
